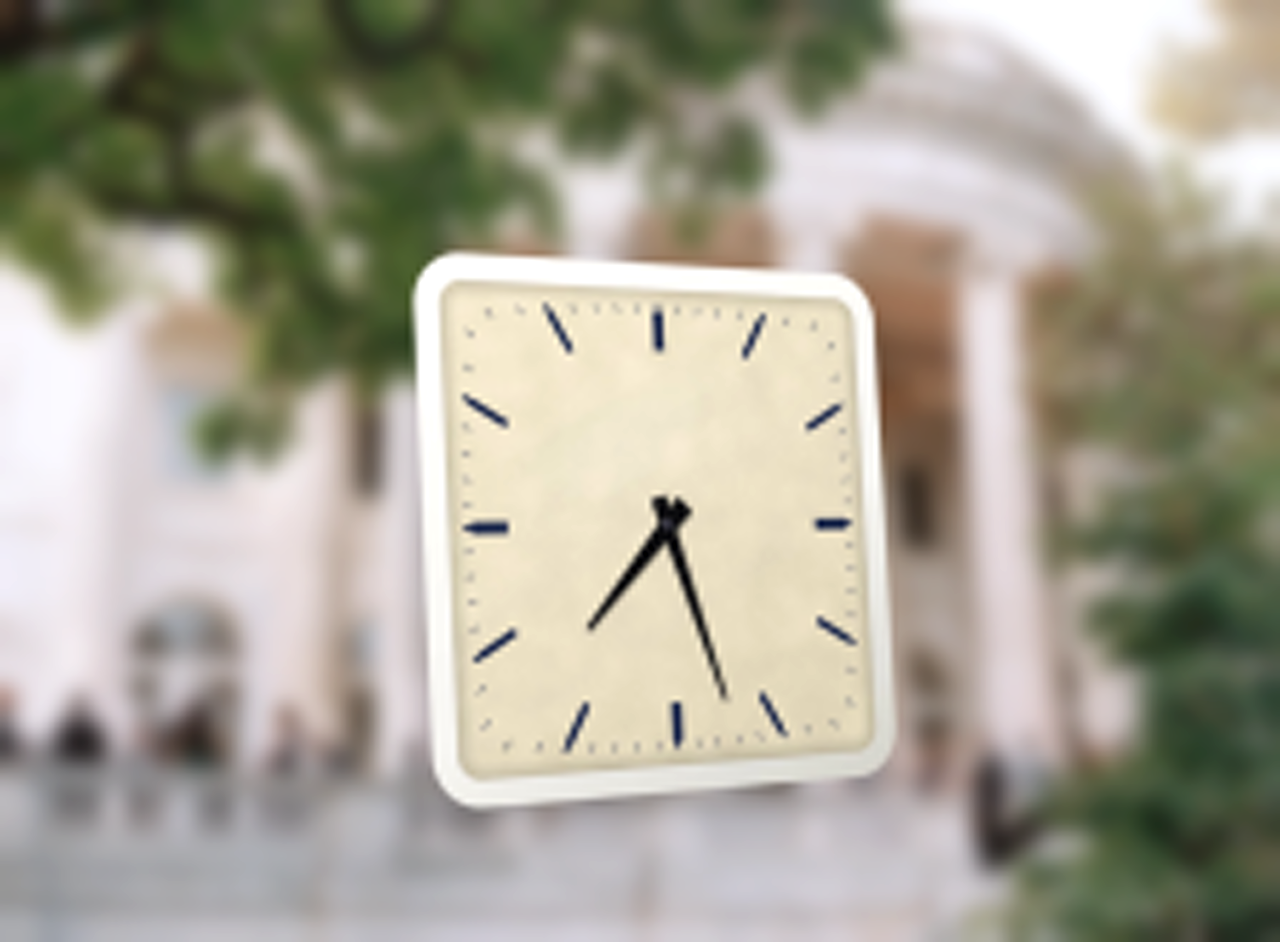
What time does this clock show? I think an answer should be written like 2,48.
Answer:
7,27
